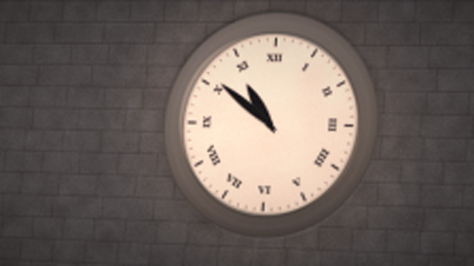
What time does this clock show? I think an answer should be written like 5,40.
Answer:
10,51
